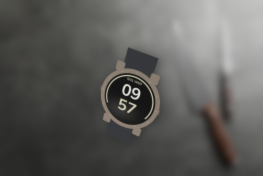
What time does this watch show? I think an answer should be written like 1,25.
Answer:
9,57
